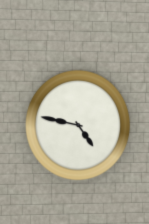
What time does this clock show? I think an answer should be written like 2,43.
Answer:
4,47
